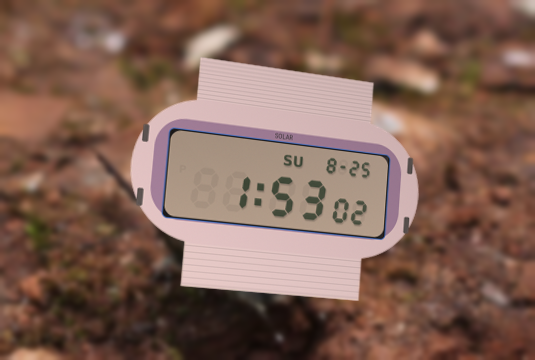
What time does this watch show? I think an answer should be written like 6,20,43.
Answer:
1,53,02
